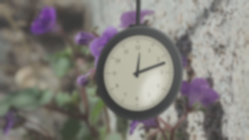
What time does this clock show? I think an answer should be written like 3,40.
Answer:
12,12
